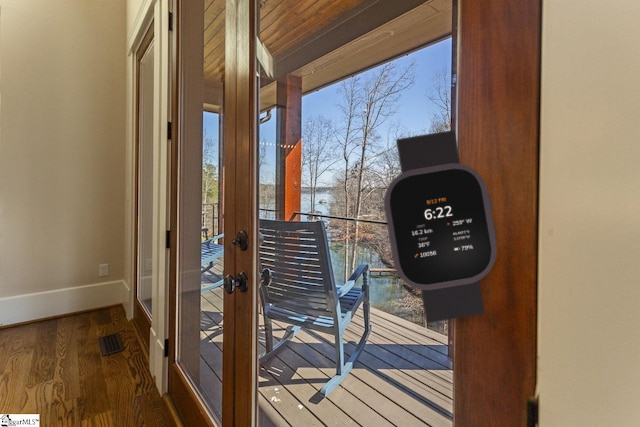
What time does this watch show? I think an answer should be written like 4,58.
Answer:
6,22
